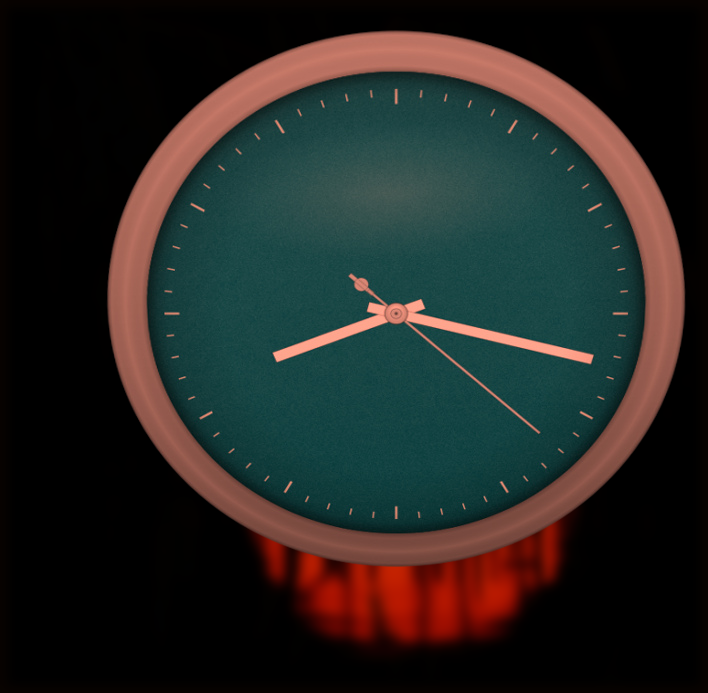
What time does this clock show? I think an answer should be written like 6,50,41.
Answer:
8,17,22
